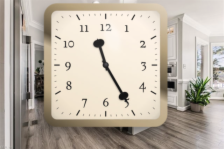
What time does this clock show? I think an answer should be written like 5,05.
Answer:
11,25
